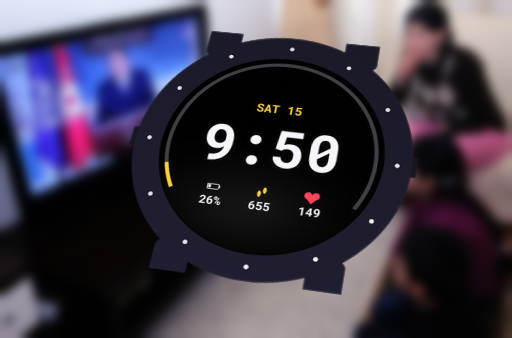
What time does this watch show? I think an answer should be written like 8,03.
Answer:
9,50
